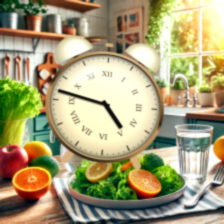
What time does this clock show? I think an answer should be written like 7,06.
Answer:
4,47
